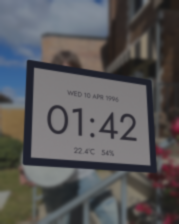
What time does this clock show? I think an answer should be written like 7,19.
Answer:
1,42
